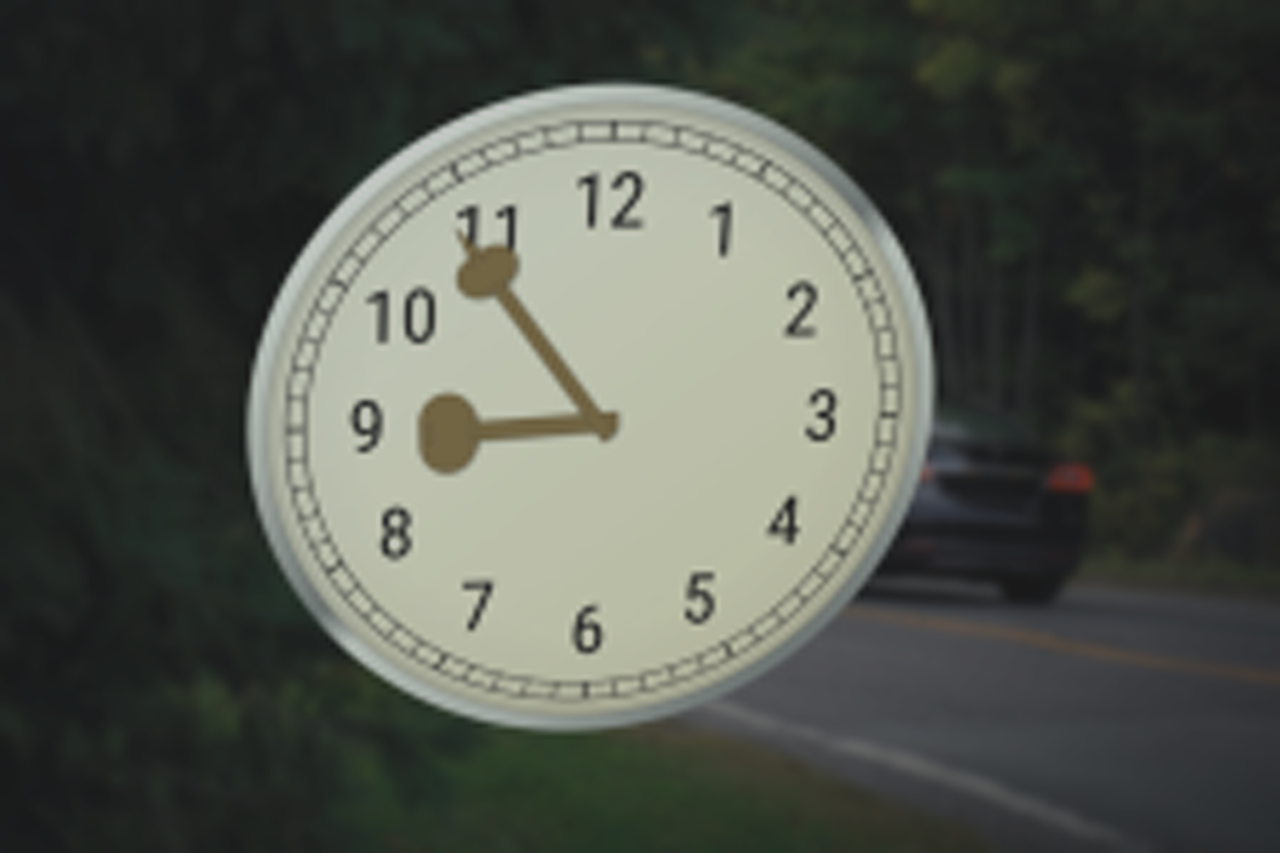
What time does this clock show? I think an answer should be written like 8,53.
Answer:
8,54
